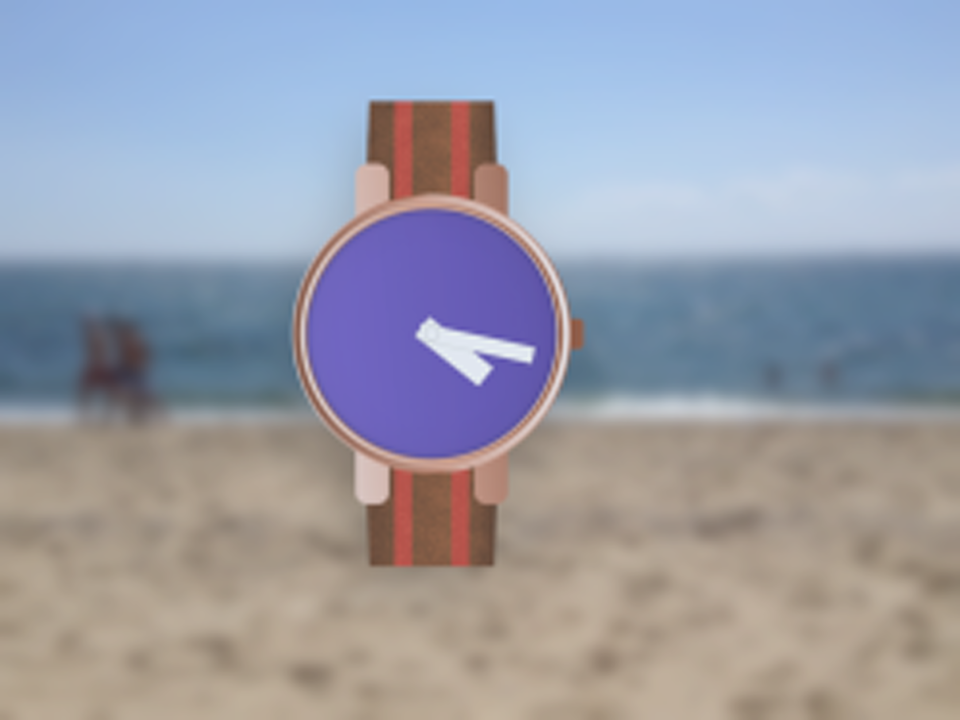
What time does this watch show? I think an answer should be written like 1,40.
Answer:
4,17
